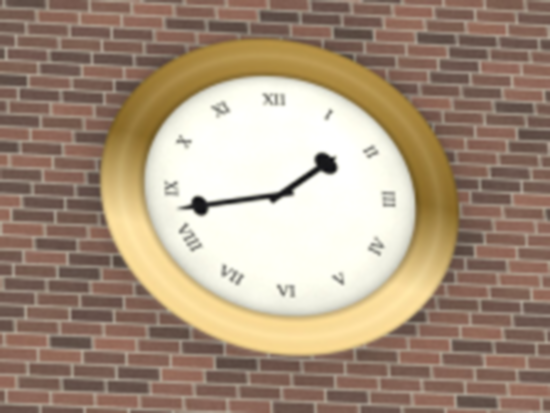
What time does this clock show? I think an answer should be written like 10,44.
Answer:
1,43
